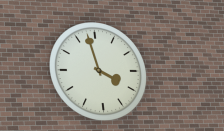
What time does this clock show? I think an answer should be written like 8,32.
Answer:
3,58
